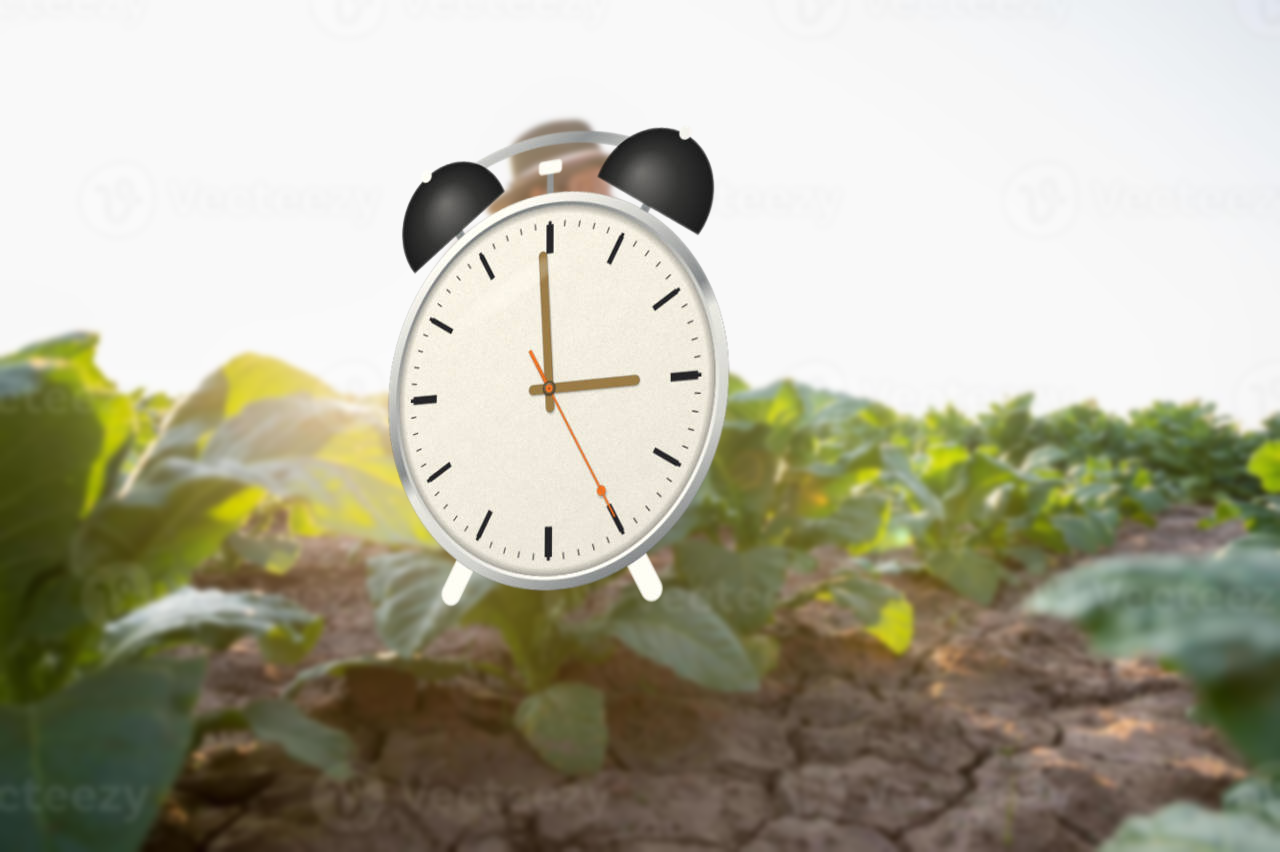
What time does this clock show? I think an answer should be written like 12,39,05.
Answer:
2,59,25
